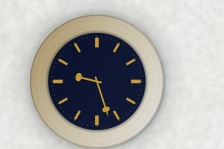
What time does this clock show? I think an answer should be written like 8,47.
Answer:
9,27
